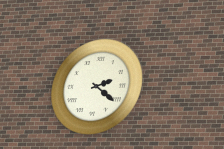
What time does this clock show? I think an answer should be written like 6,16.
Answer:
2,21
